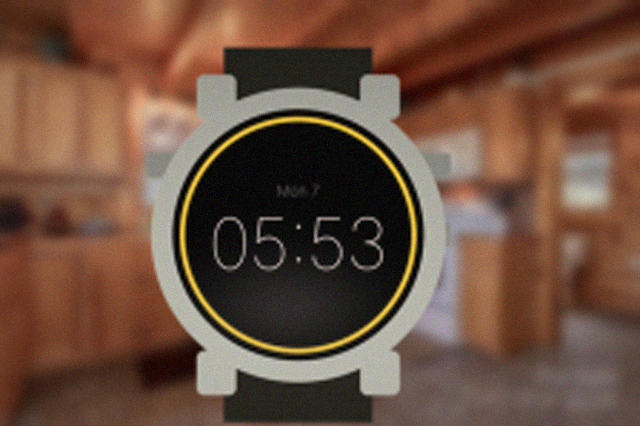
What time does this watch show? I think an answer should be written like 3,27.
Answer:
5,53
